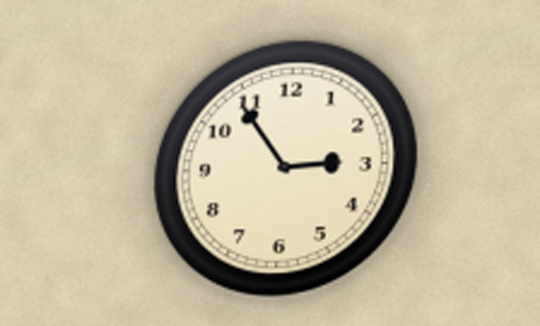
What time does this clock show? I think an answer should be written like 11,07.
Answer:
2,54
